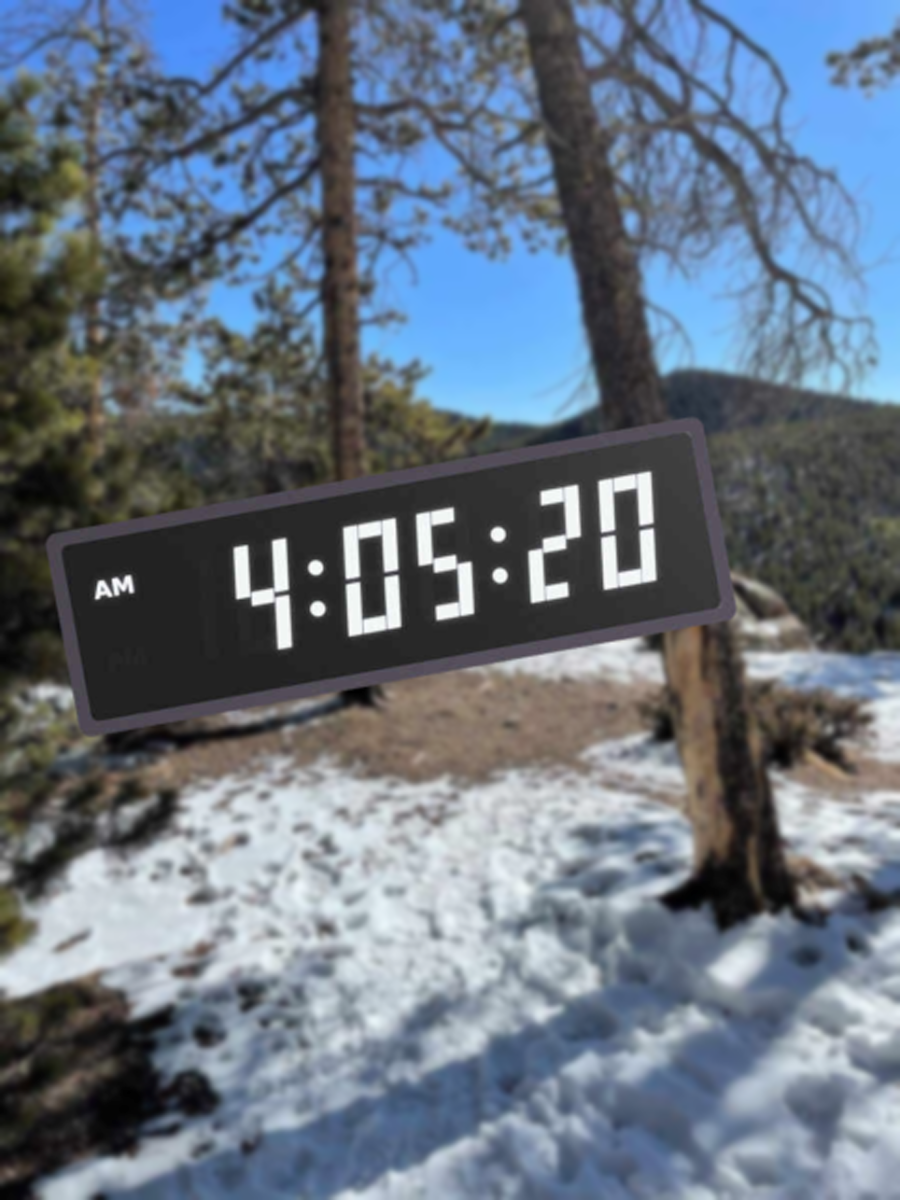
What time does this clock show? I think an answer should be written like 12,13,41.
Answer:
4,05,20
